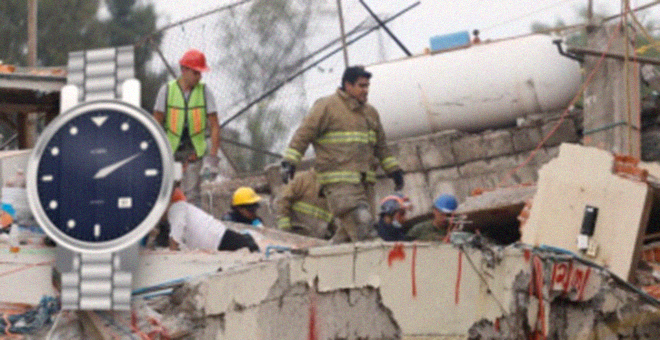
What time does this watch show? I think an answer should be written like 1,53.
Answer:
2,11
